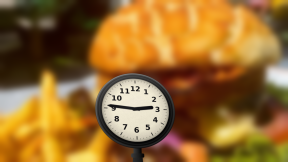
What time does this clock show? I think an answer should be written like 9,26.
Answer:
2,46
